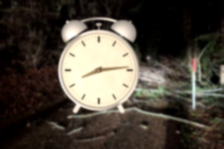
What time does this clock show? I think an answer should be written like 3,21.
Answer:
8,14
